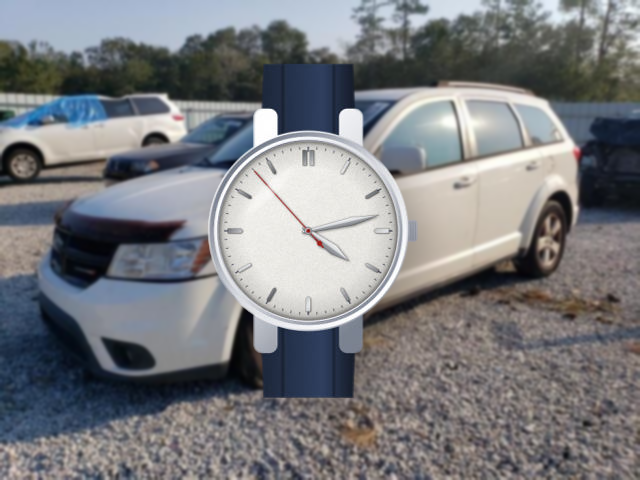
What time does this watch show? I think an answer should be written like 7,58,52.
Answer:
4,12,53
